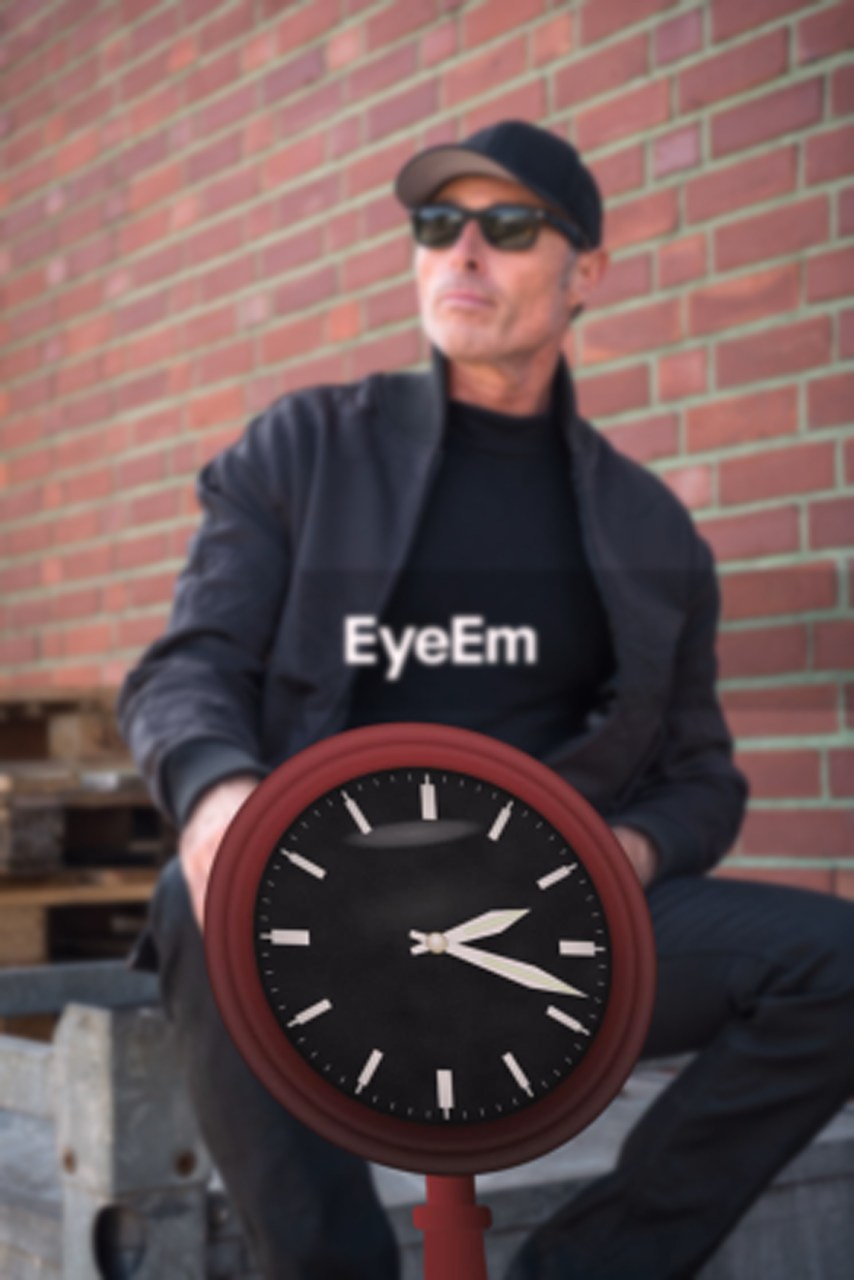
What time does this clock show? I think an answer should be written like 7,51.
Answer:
2,18
